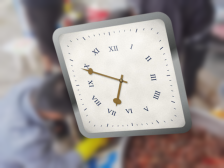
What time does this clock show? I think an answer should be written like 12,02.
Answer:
6,49
